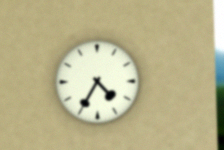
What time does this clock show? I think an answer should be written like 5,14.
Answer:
4,35
